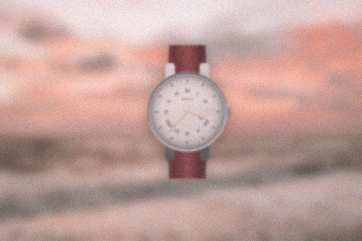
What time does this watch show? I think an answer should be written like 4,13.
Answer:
3,37
